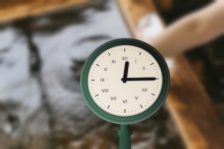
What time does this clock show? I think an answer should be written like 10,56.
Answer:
12,15
